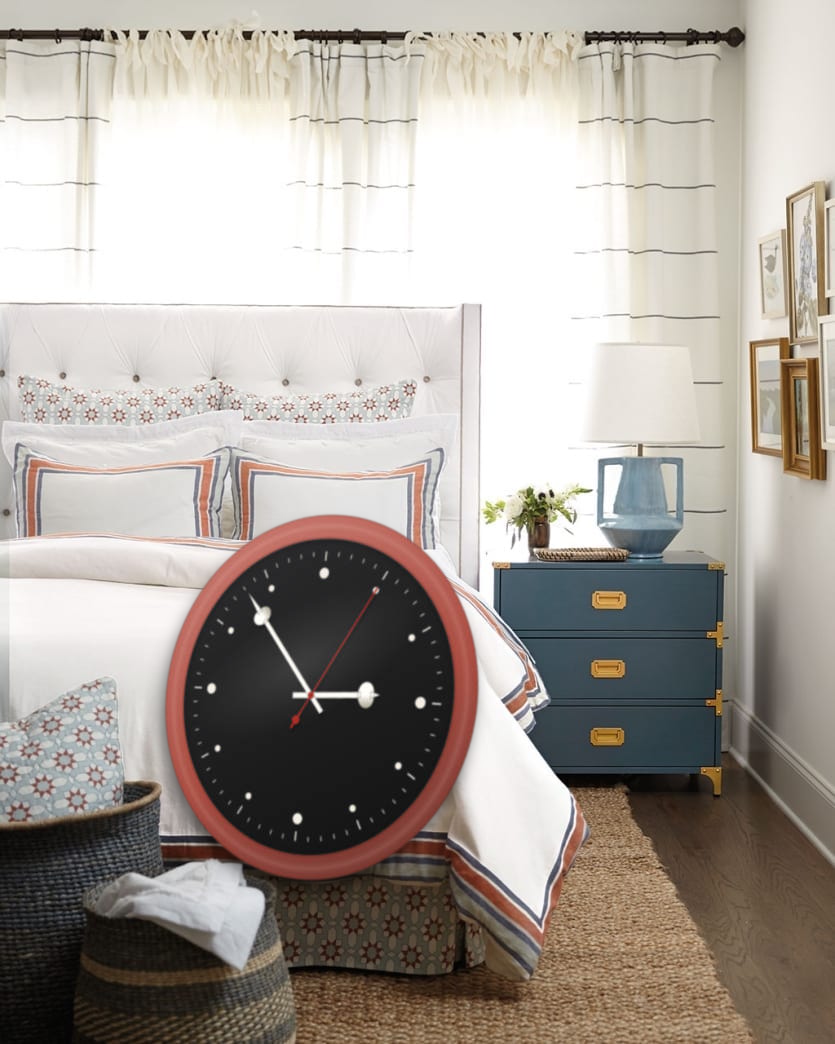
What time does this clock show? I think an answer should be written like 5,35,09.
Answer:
2,53,05
